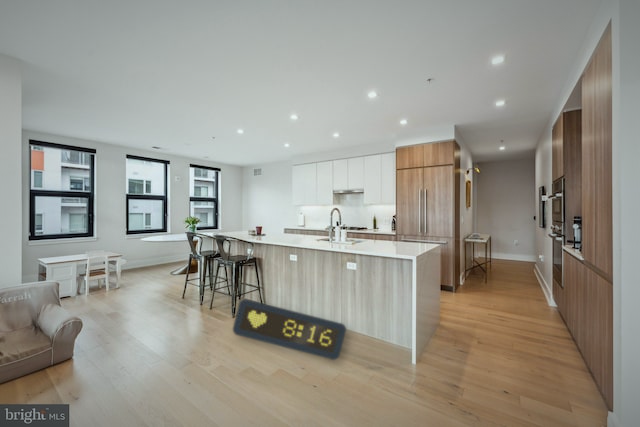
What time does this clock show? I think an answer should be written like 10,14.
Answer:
8,16
